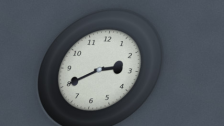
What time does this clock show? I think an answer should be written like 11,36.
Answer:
2,40
